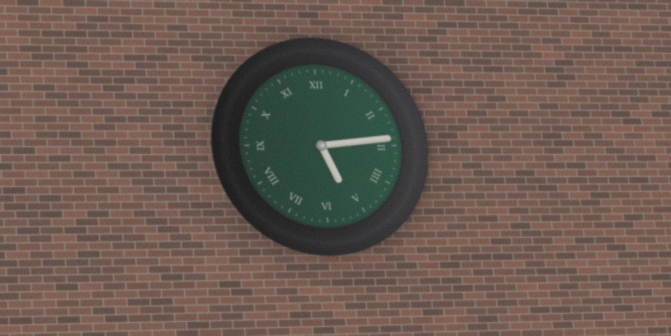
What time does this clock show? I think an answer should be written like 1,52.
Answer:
5,14
